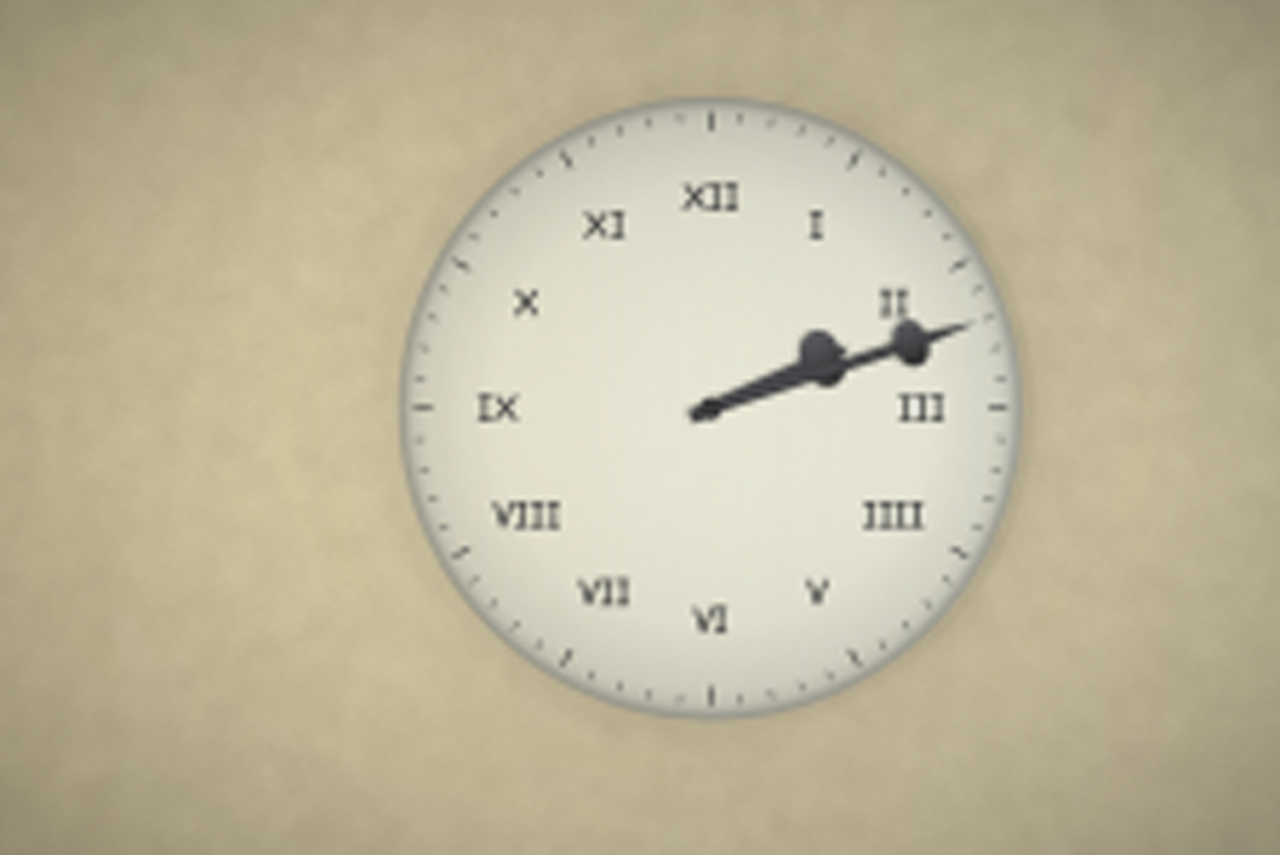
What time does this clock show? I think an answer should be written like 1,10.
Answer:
2,12
